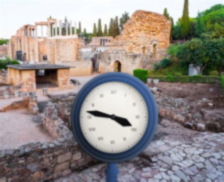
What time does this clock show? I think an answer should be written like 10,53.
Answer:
3,47
